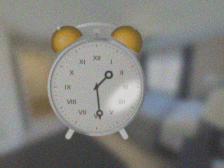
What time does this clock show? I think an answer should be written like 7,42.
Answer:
1,29
